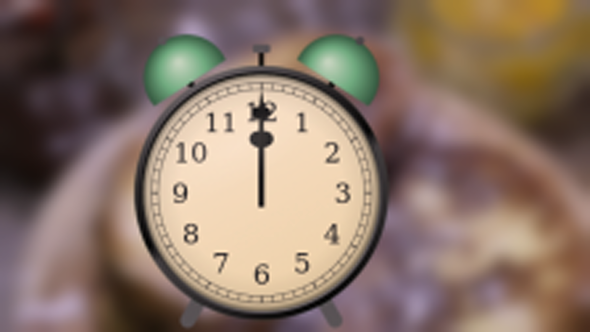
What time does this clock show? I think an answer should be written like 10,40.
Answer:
12,00
